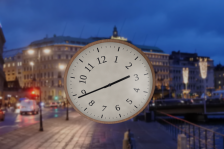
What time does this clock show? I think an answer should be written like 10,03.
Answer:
2,44
